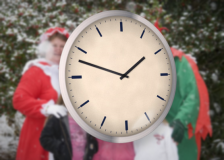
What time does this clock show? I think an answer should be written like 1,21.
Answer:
1,48
